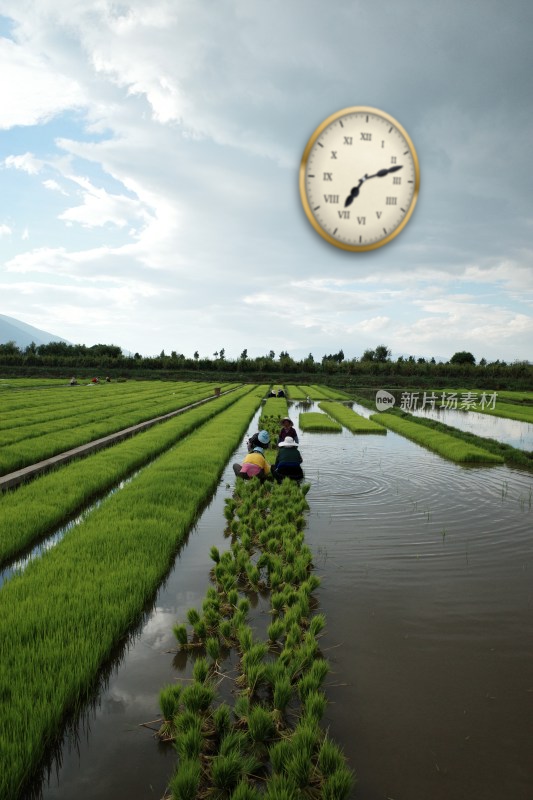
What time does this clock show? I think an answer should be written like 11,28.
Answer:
7,12
